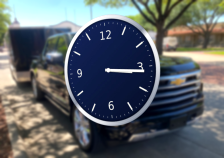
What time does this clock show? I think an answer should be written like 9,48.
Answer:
3,16
